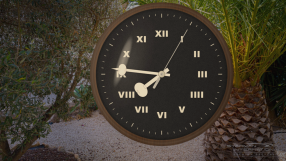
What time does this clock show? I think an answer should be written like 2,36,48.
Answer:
7,46,05
